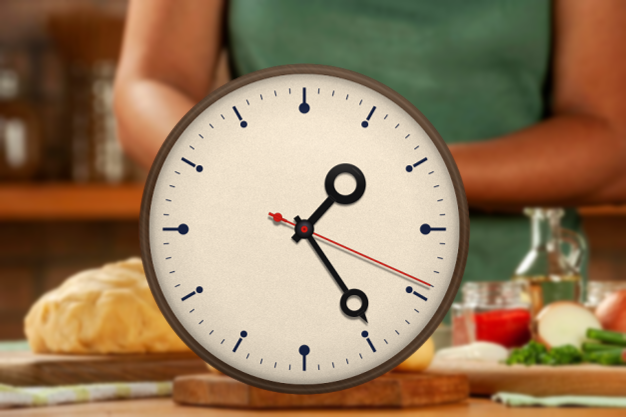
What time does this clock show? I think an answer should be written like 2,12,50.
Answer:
1,24,19
